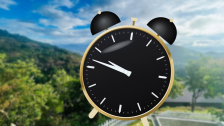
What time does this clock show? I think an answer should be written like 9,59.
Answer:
9,47
